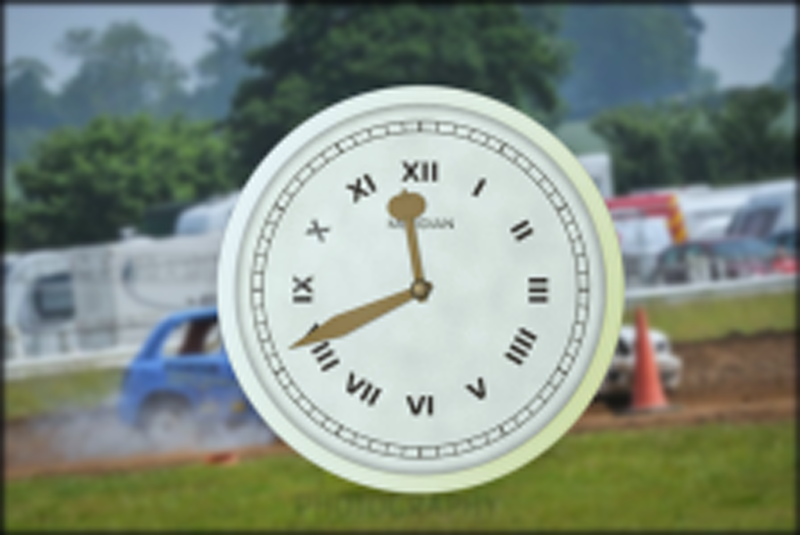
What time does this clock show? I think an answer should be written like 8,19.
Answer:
11,41
